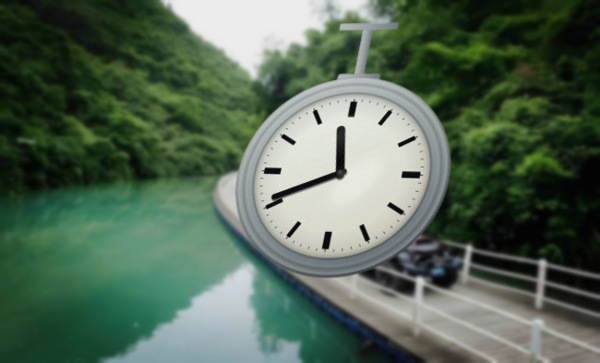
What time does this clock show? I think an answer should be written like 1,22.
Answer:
11,41
